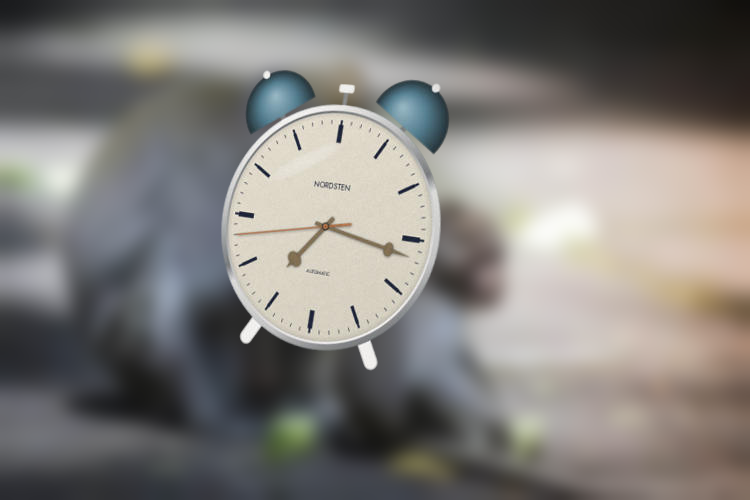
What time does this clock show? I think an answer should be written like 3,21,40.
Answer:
7,16,43
